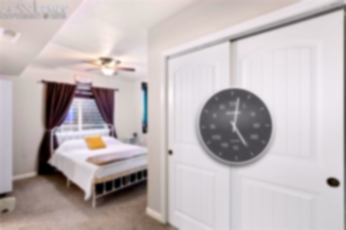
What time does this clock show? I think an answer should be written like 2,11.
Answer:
5,02
